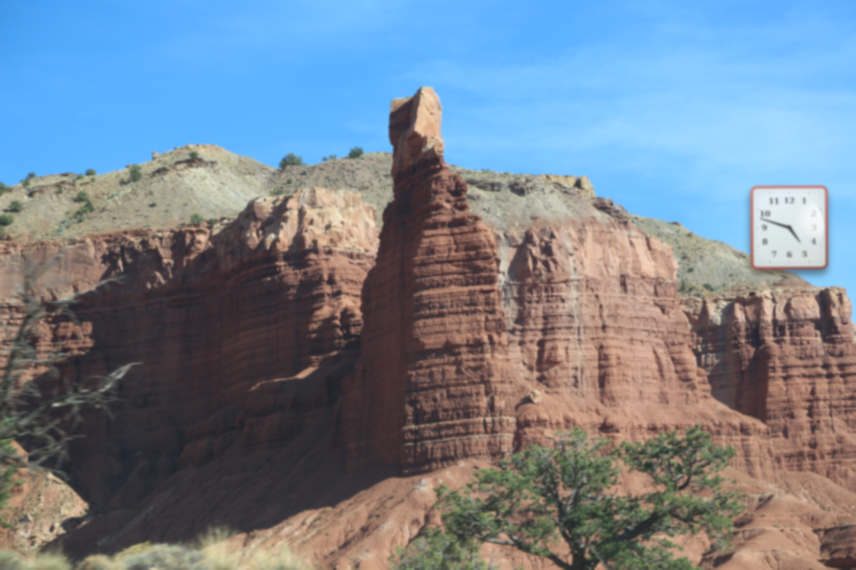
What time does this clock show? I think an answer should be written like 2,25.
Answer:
4,48
